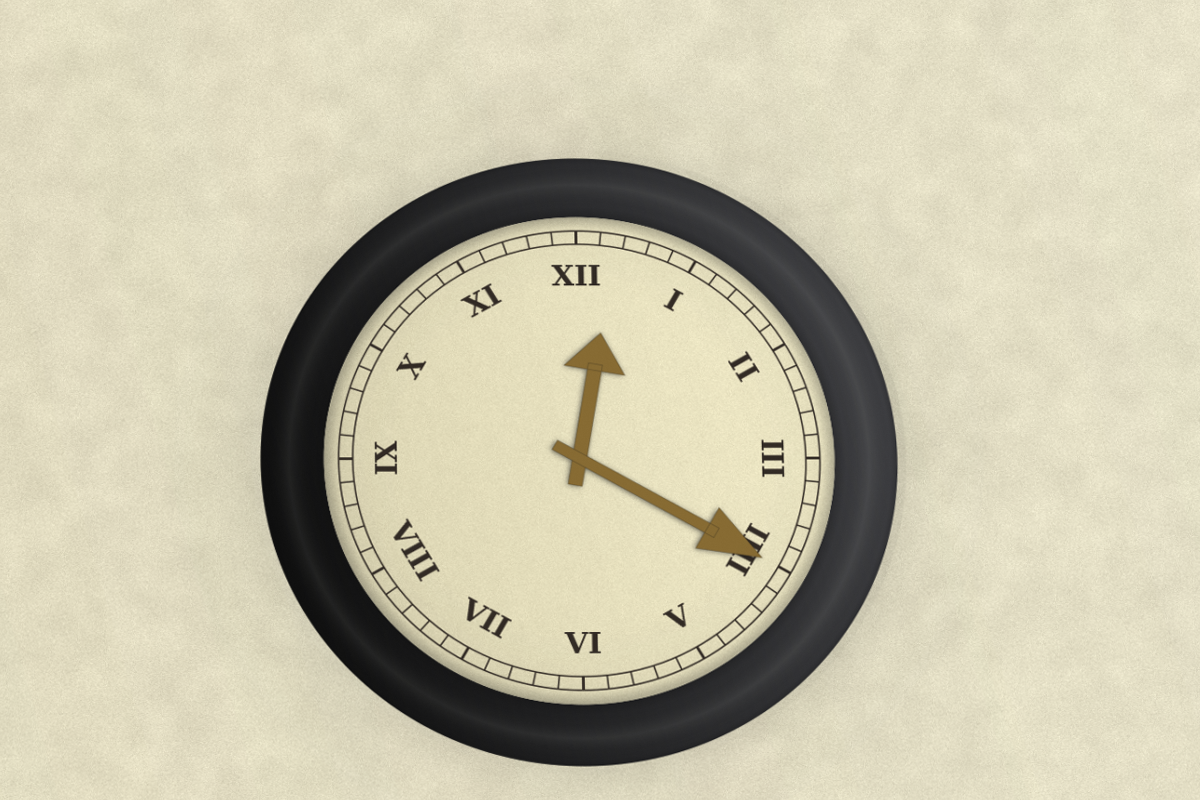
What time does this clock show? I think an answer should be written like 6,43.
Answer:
12,20
